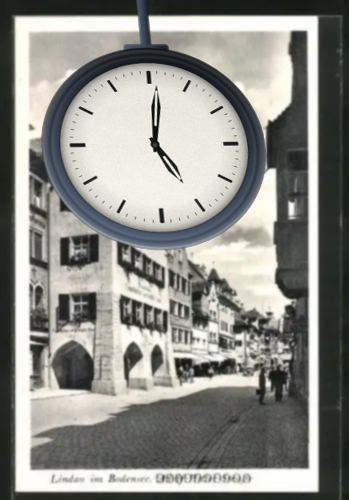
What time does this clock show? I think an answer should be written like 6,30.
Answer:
5,01
